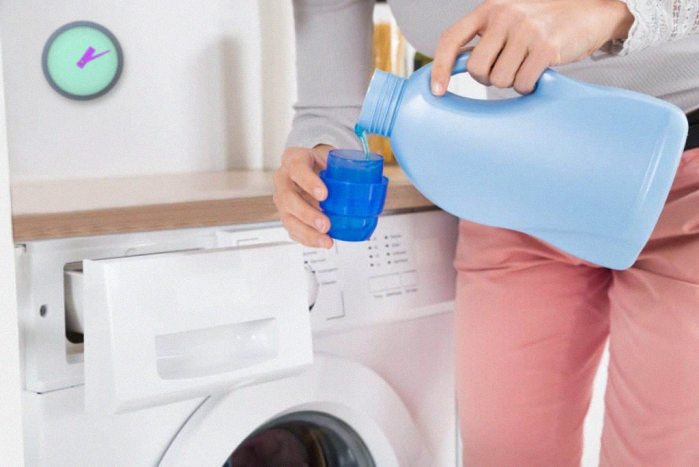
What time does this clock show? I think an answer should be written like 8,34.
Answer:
1,11
